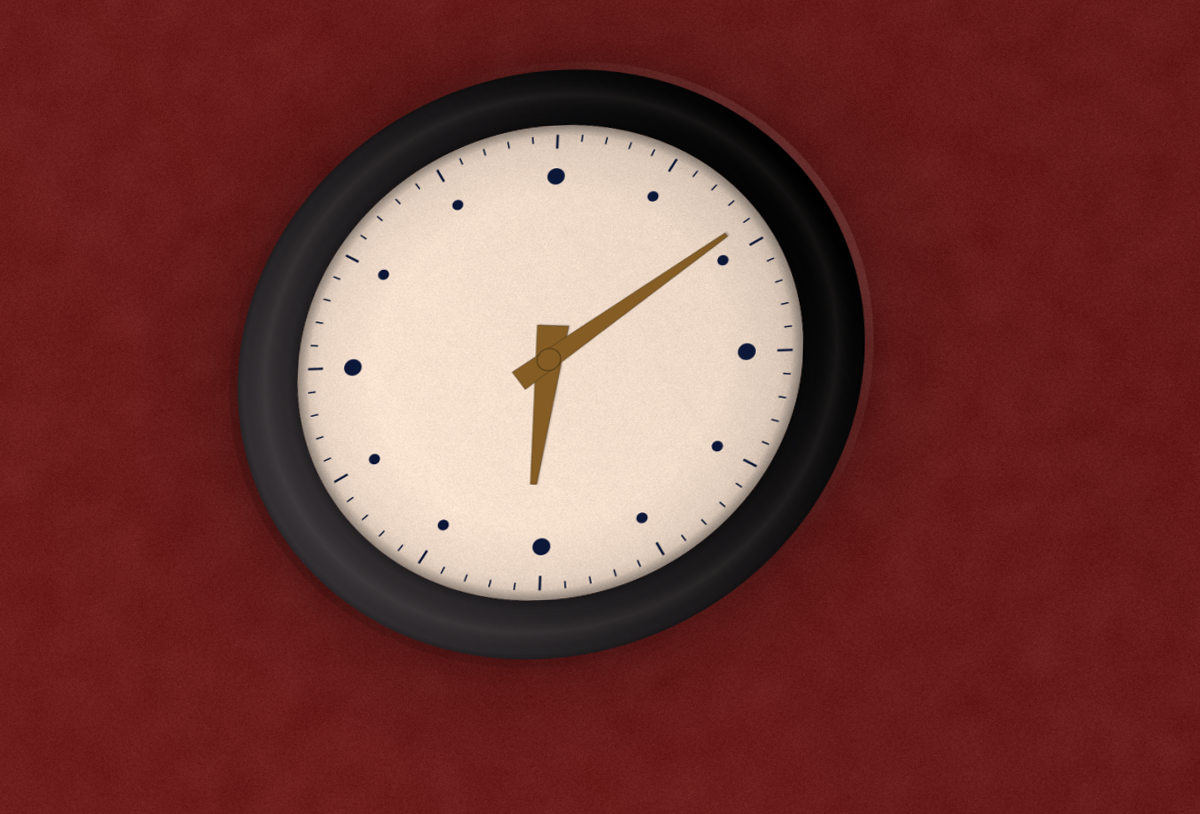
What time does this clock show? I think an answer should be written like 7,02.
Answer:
6,09
